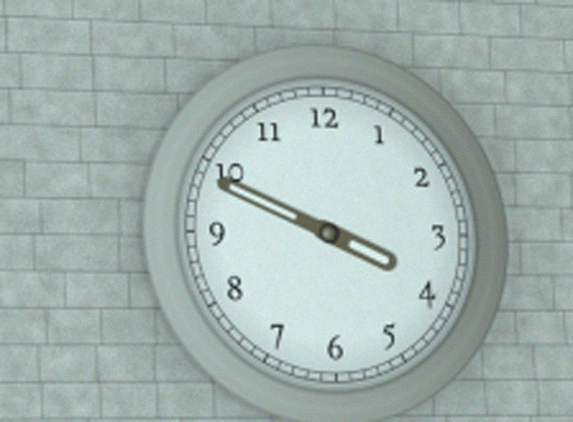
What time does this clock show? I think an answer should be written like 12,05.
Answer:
3,49
